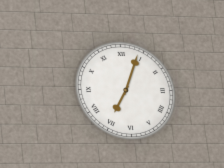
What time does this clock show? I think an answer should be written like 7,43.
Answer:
7,04
